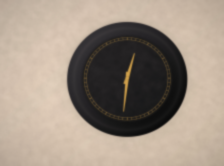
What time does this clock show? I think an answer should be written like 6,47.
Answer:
12,31
